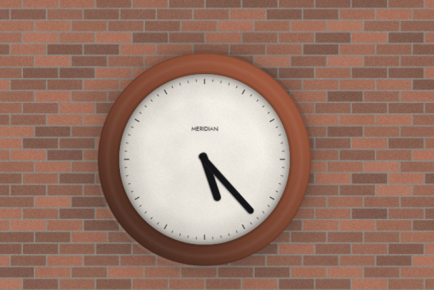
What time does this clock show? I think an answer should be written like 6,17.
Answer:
5,23
